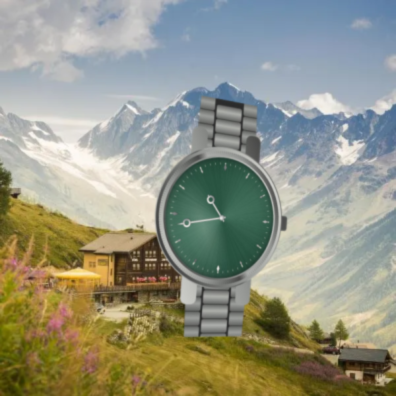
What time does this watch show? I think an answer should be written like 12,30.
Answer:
10,43
